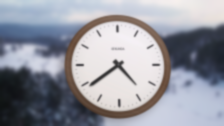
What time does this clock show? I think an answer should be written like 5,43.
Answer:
4,39
